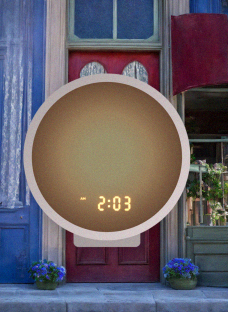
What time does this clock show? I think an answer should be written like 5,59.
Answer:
2,03
